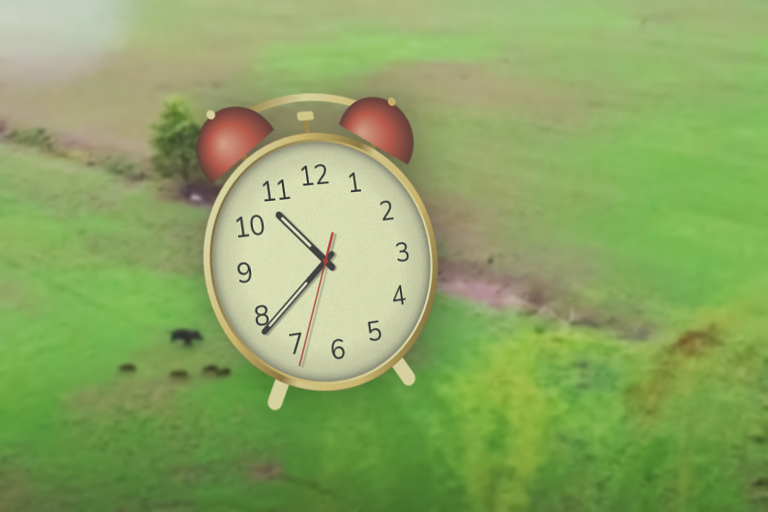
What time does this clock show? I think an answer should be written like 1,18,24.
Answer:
10,38,34
